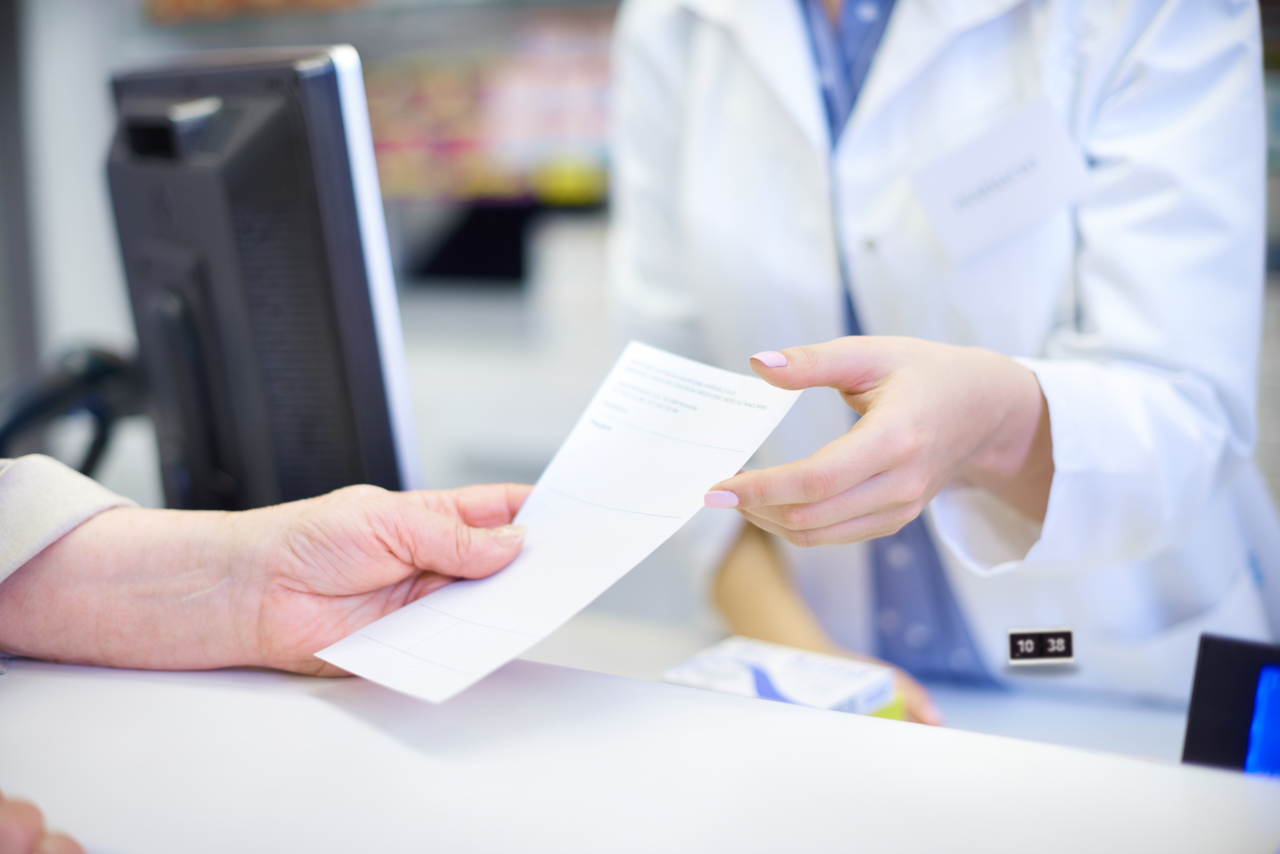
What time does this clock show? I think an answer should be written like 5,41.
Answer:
10,38
